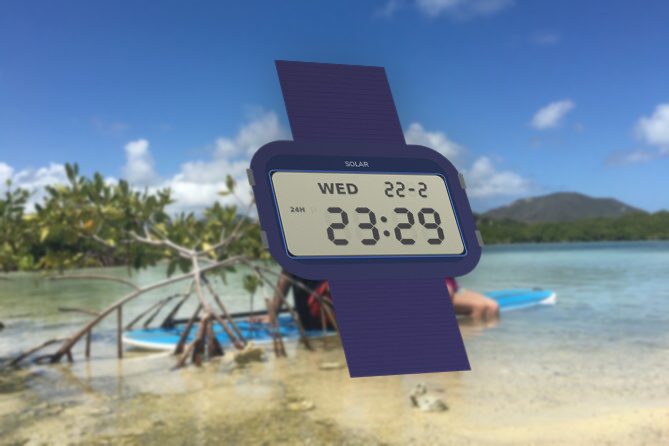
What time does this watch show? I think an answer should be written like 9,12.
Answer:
23,29
